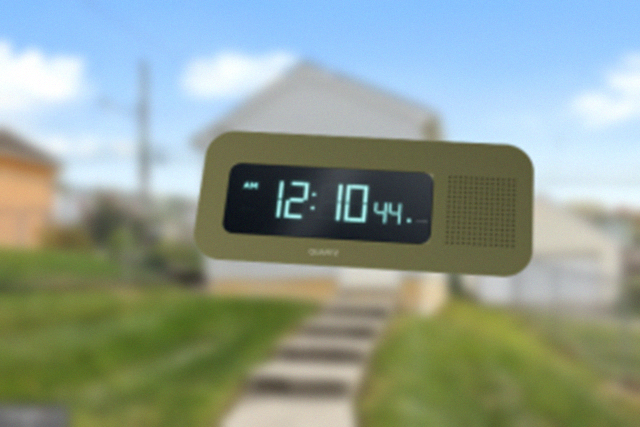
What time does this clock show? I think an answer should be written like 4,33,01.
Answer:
12,10,44
